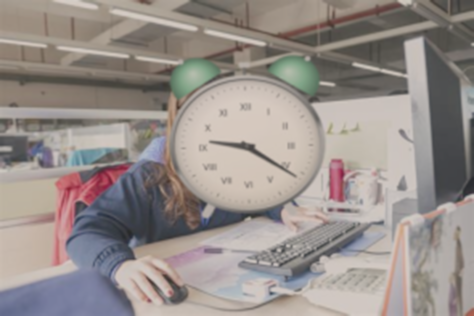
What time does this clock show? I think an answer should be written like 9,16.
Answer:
9,21
